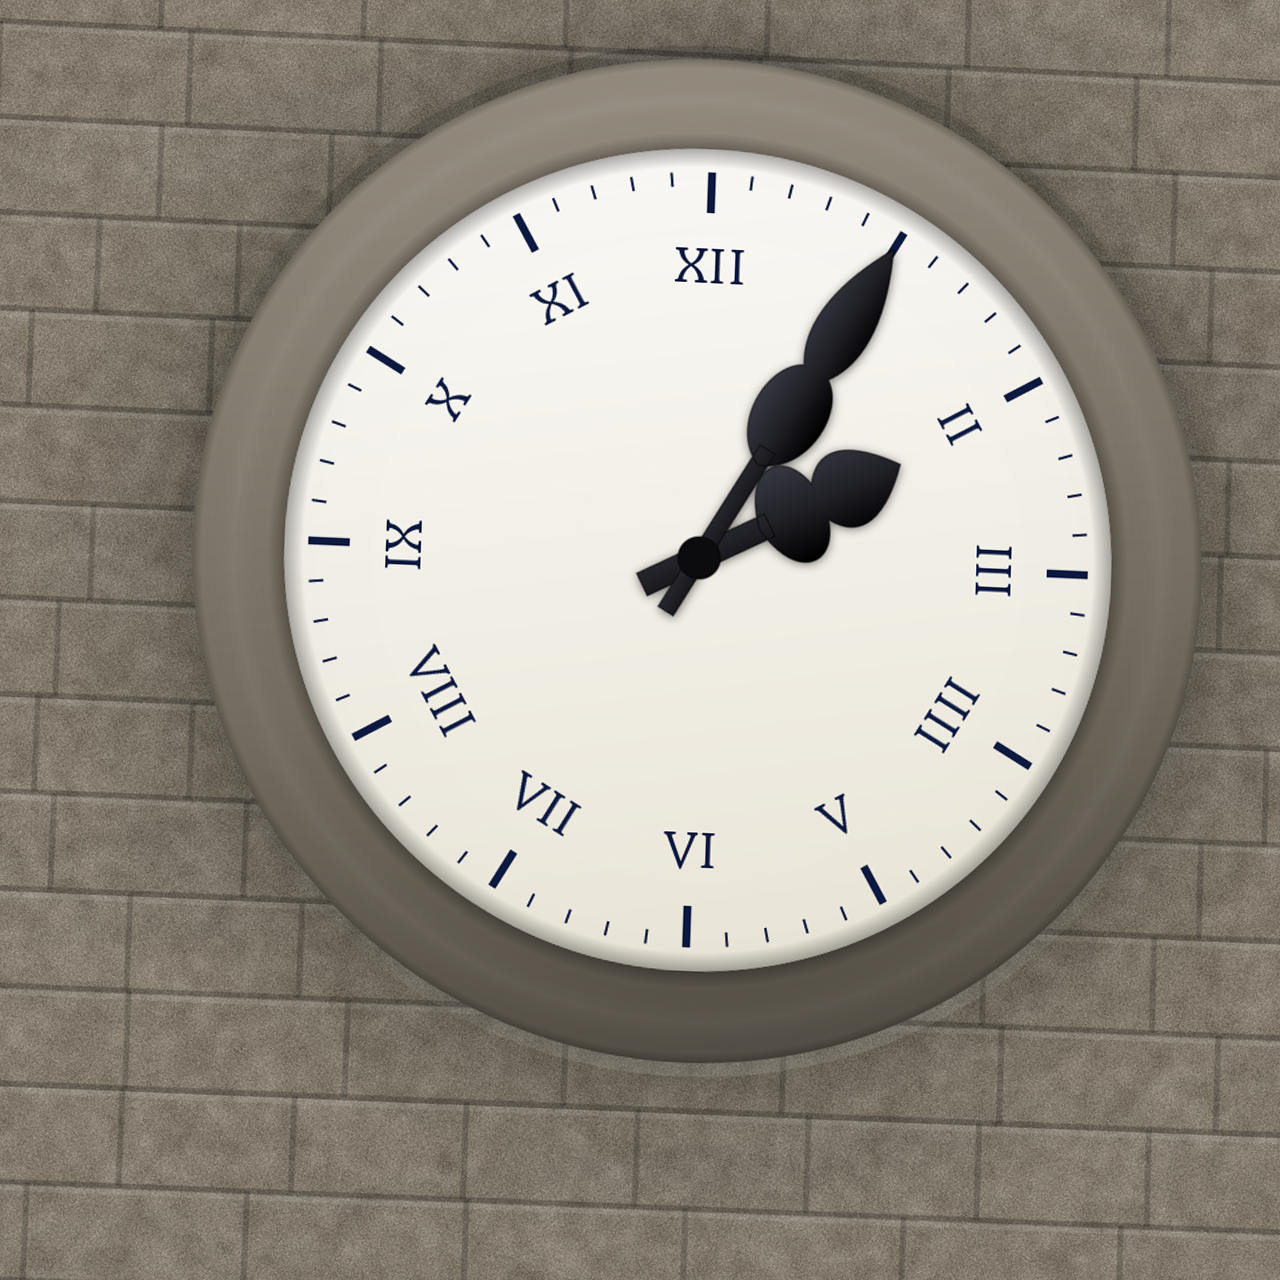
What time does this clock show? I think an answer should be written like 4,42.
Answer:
2,05
